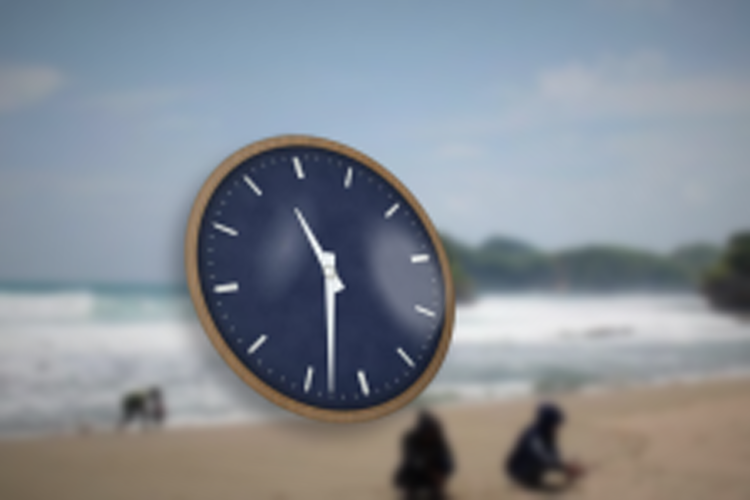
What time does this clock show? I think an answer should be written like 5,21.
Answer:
11,33
